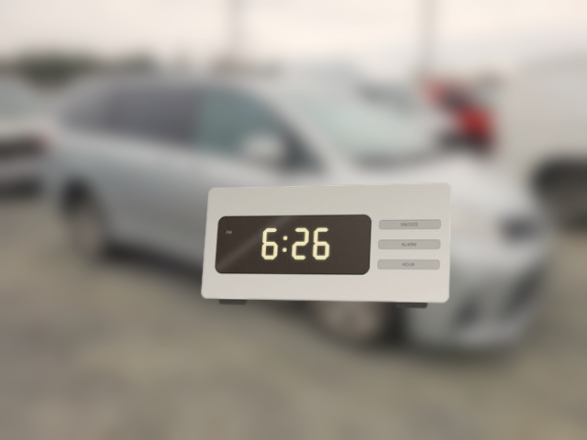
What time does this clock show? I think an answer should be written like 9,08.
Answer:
6,26
